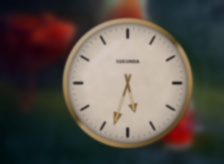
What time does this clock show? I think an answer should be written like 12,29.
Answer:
5,33
